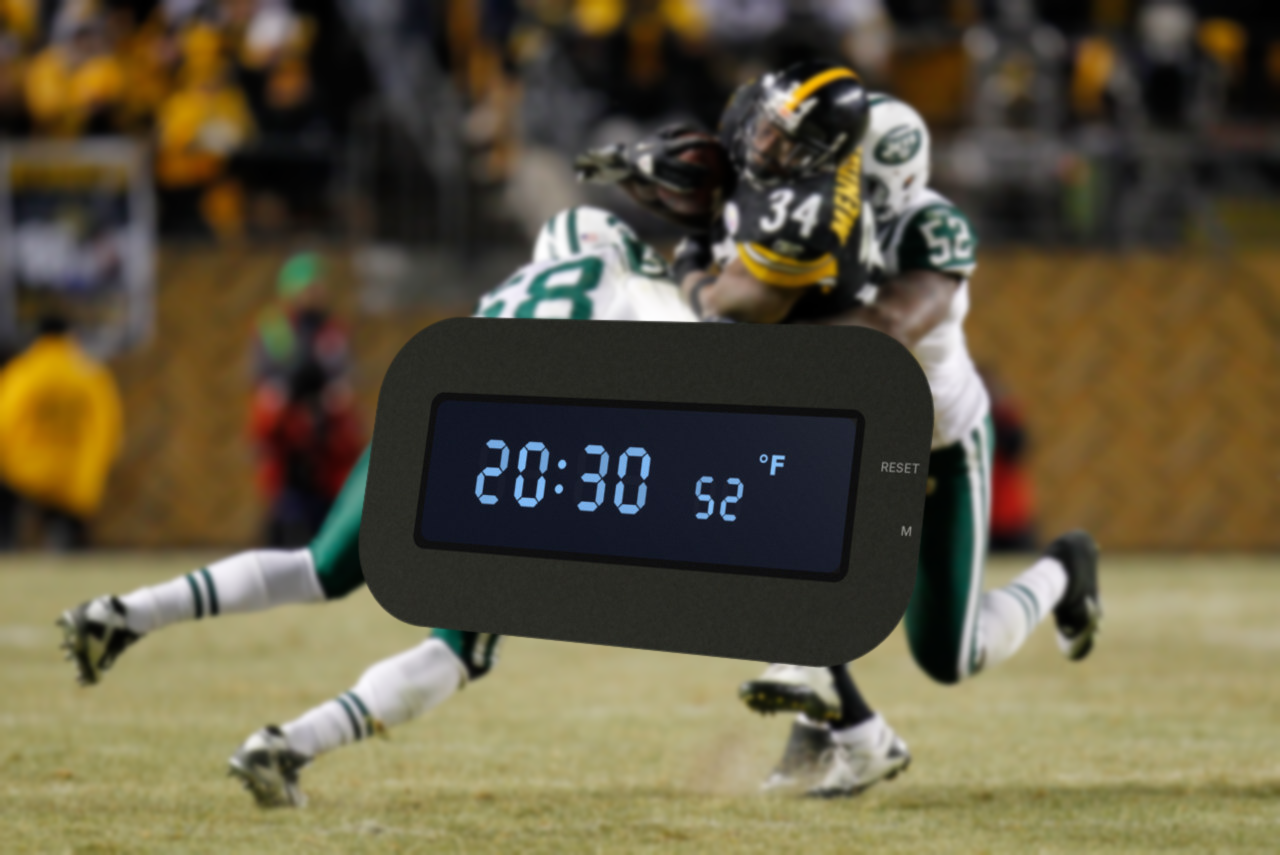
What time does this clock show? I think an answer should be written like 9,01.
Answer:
20,30
